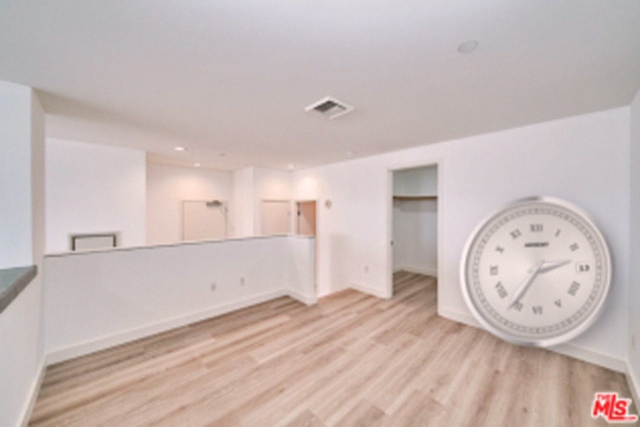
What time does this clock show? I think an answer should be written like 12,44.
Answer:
2,36
